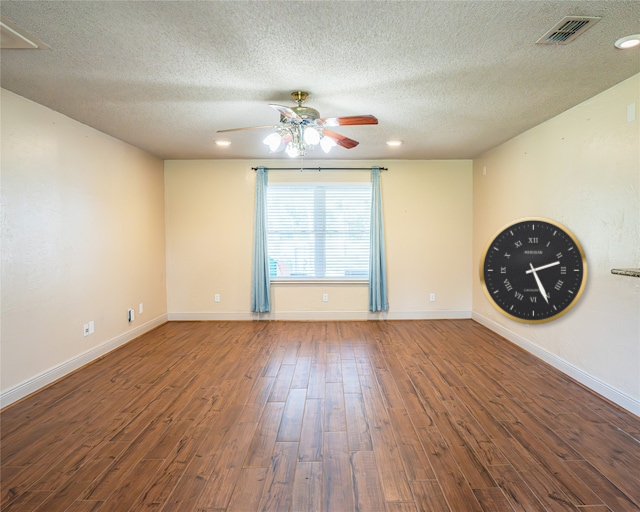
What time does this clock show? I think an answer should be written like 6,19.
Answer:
2,26
